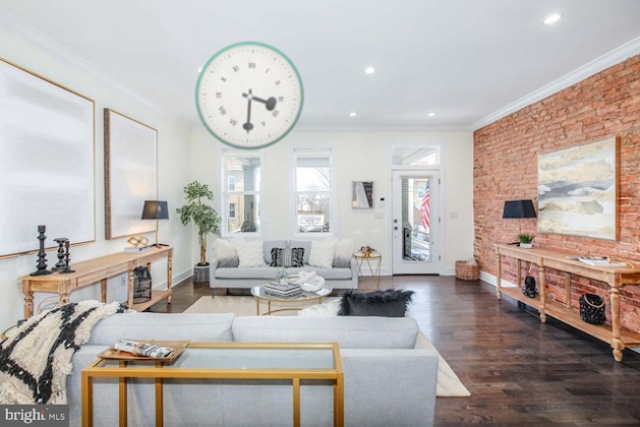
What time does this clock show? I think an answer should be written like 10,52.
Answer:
3,30
